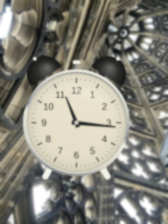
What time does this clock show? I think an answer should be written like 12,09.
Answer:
11,16
